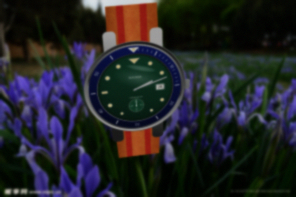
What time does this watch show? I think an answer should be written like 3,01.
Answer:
2,12
